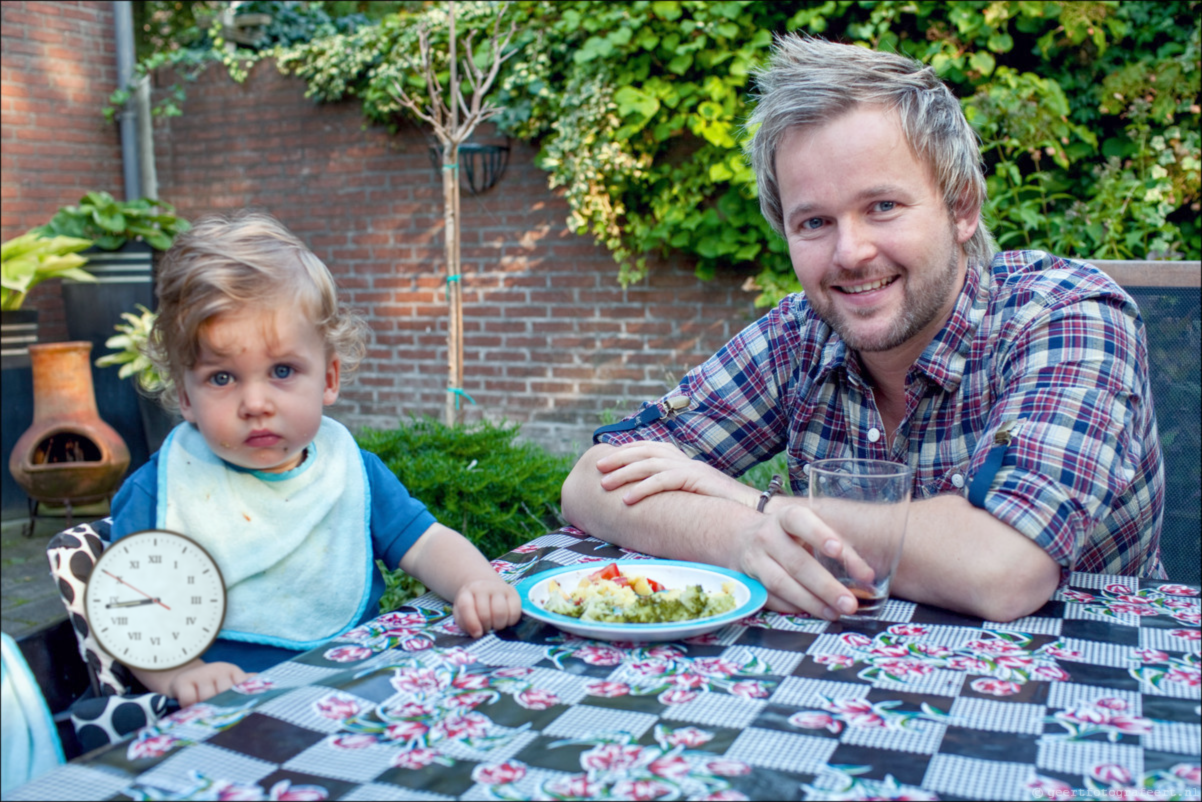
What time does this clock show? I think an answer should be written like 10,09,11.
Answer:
8,43,50
